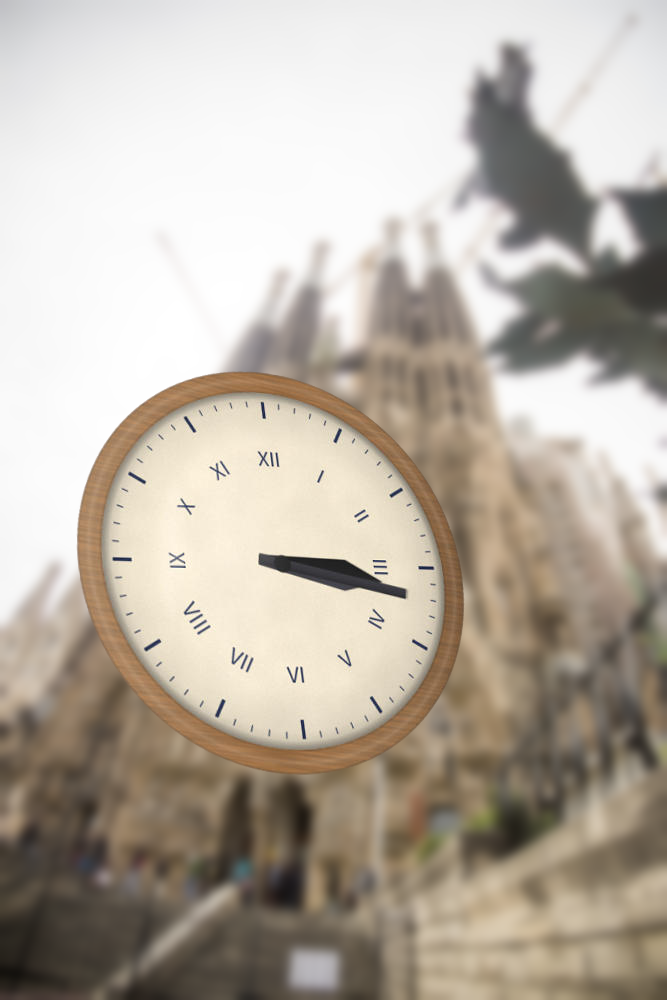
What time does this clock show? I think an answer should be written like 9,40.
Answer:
3,17
